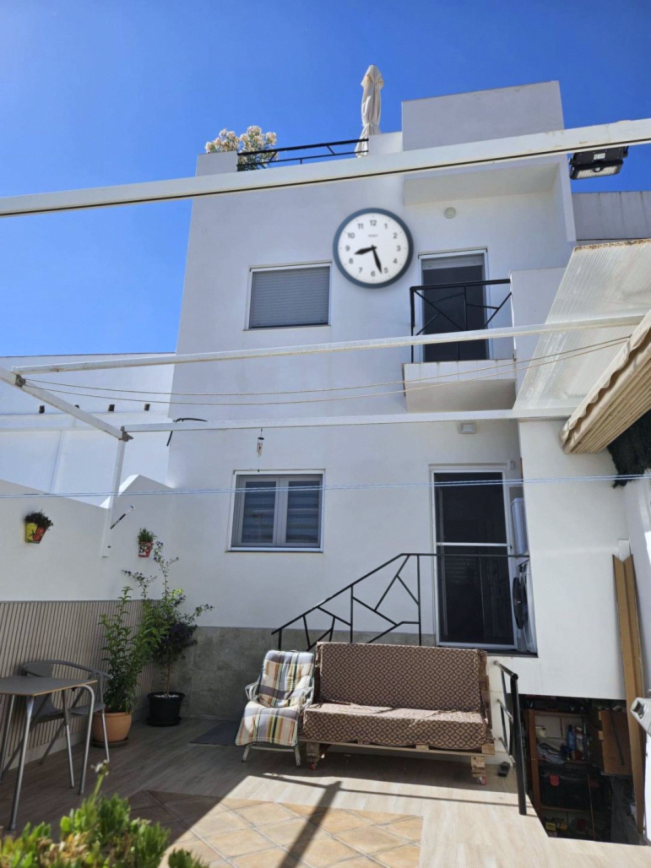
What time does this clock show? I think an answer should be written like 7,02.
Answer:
8,27
